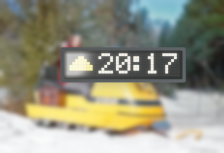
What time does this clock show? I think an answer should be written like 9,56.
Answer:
20,17
